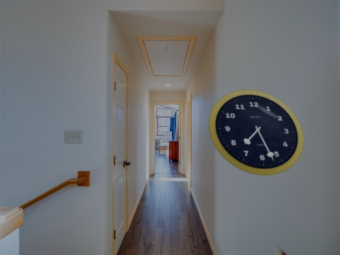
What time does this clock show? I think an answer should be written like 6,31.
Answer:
7,27
